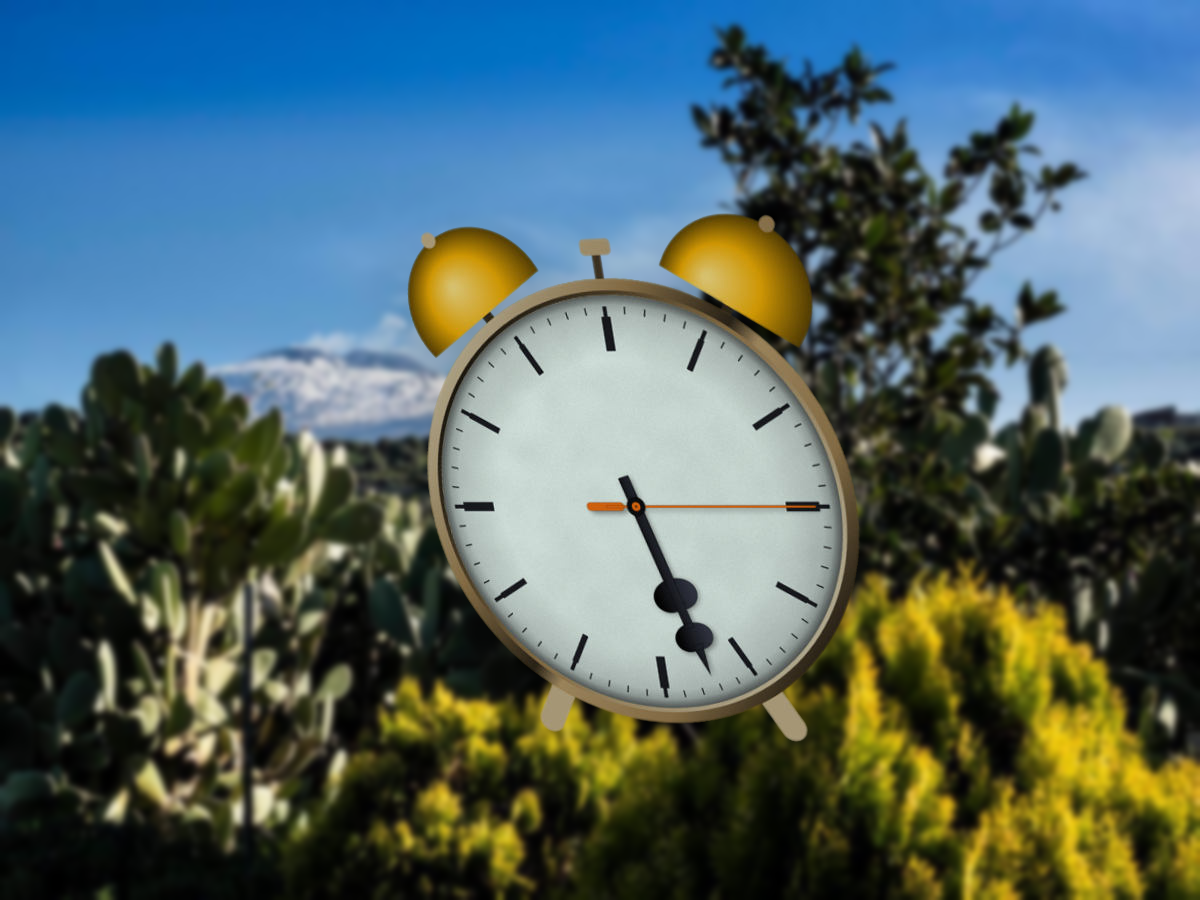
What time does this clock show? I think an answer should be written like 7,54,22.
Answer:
5,27,15
